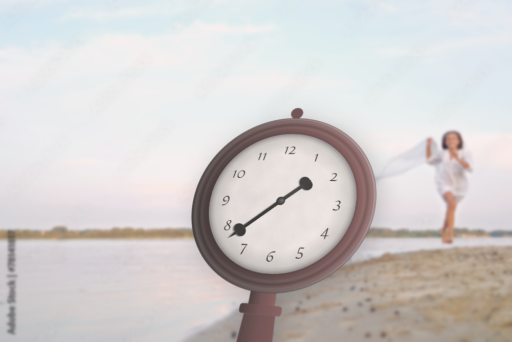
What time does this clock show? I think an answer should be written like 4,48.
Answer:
1,38
